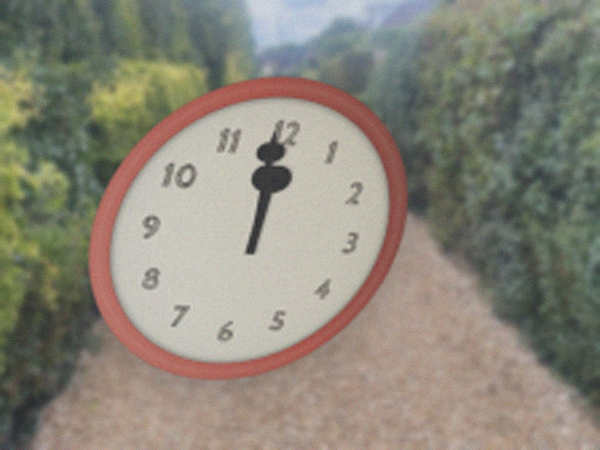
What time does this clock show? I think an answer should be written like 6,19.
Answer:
11,59
